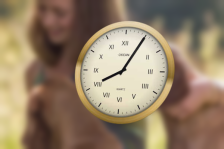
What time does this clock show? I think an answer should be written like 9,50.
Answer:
8,05
